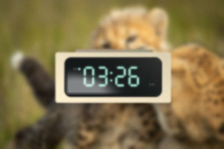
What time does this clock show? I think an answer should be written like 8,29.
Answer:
3,26
